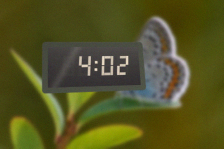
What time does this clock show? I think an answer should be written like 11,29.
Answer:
4,02
